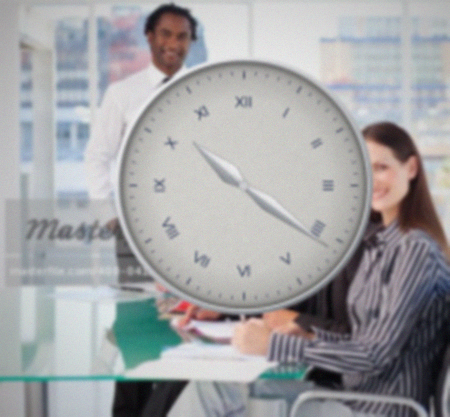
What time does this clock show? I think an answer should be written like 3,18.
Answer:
10,21
